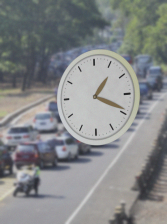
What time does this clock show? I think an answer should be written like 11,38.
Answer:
1,19
